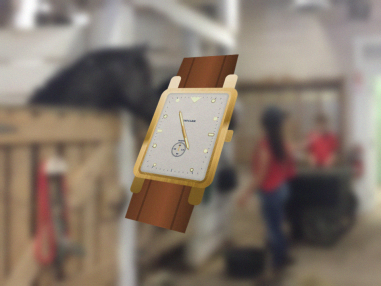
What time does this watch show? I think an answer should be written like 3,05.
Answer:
4,55
